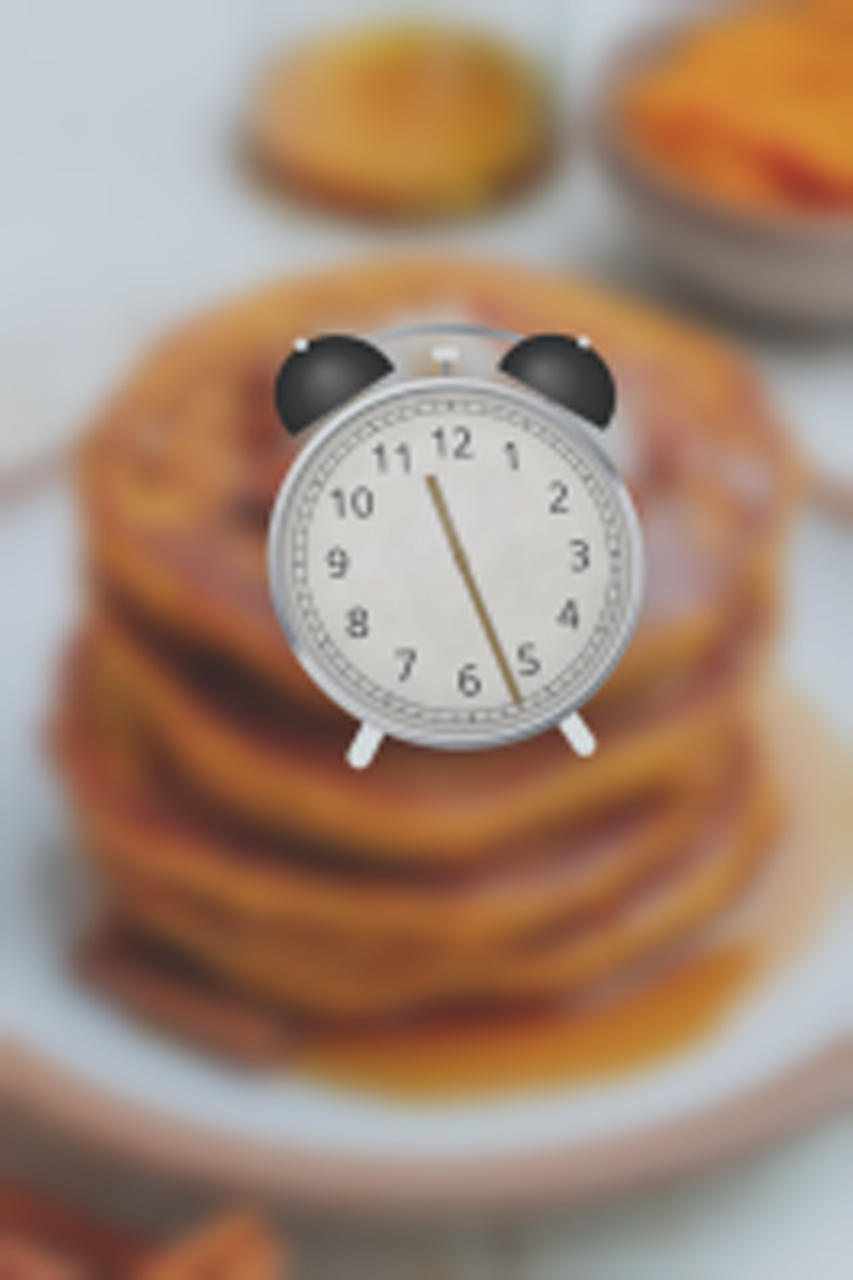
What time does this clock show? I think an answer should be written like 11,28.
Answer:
11,27
